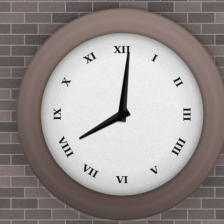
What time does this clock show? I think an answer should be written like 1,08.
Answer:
8,01
